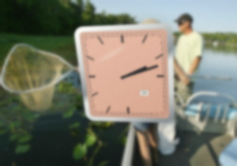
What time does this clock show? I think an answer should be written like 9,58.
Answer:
2,12
